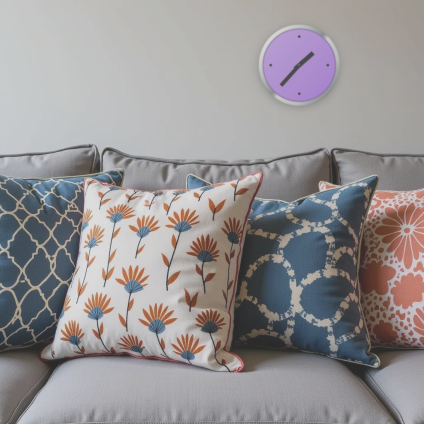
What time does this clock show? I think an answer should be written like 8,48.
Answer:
1,37
